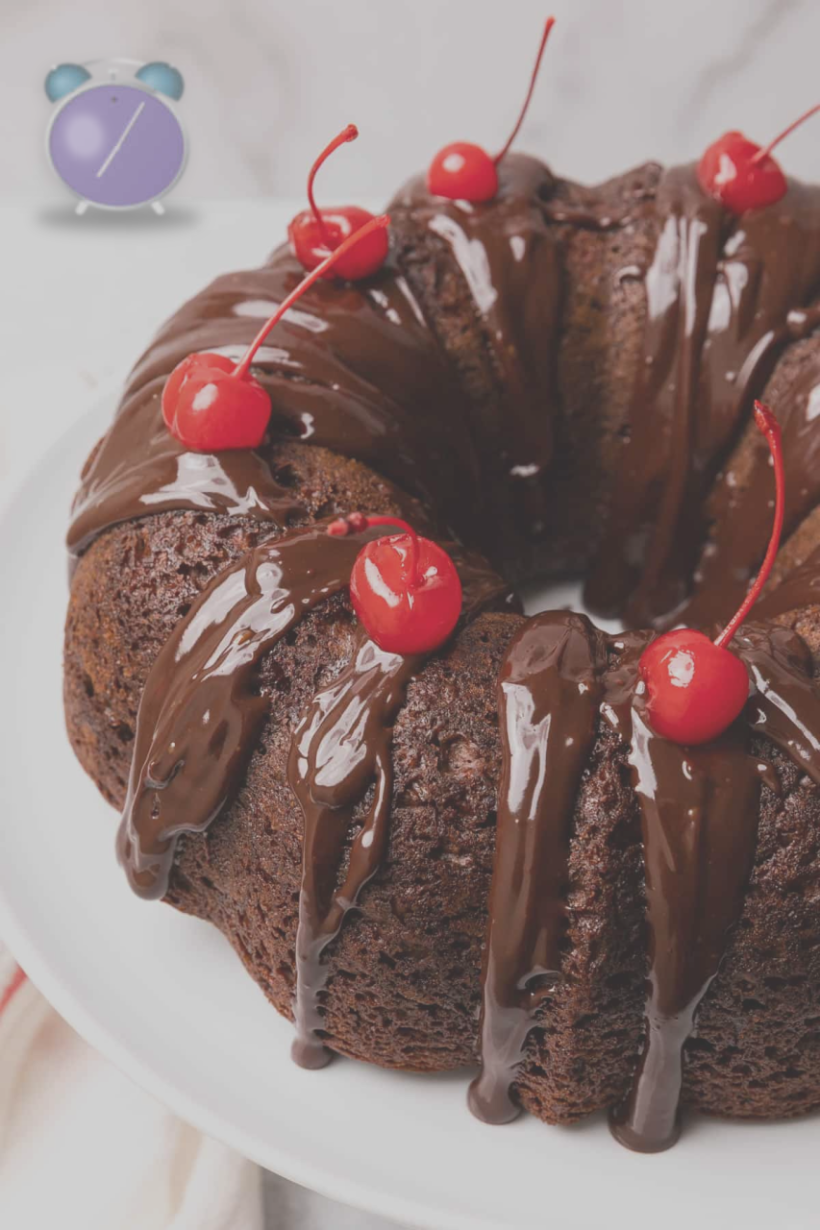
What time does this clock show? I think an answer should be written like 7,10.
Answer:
7,05
